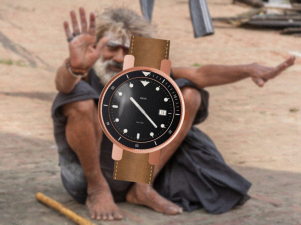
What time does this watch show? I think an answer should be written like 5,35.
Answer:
10,22
